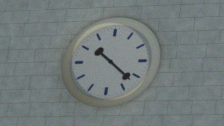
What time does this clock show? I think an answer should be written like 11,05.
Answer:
10,22
